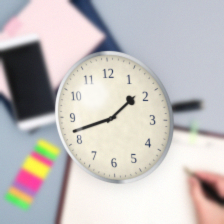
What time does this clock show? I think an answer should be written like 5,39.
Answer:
1,42
